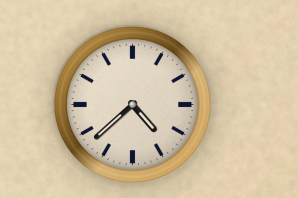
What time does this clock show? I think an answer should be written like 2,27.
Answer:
4,38
